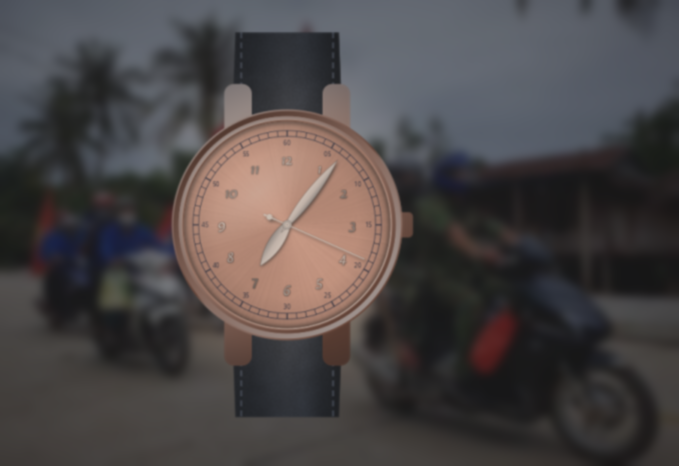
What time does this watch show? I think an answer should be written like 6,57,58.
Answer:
7,06,19
